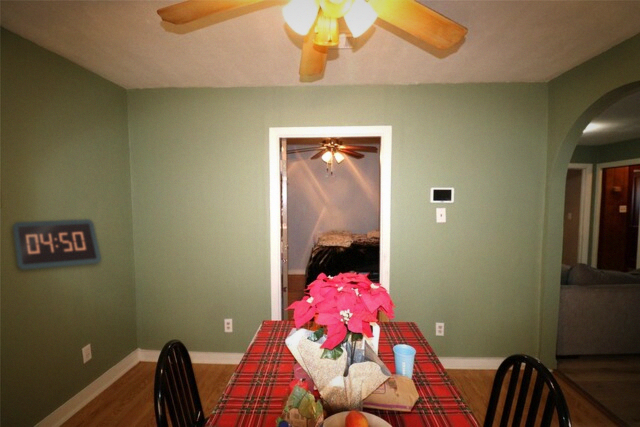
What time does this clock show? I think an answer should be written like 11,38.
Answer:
4,50
